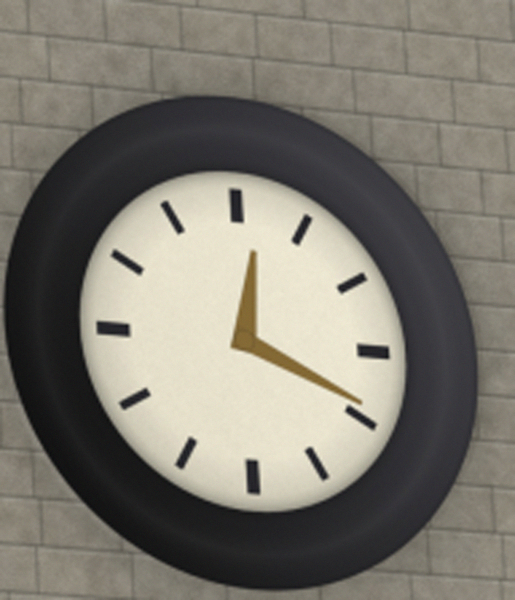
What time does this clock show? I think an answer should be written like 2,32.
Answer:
12,19
